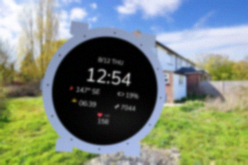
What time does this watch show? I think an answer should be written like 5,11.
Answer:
12,54
